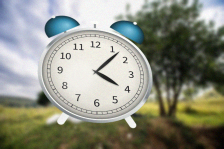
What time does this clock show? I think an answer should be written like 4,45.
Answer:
4,07
